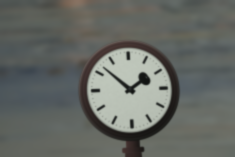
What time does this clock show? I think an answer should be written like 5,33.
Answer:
1,52
